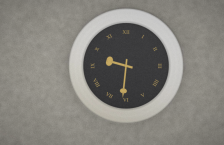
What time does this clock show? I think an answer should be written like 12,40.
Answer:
9,31
